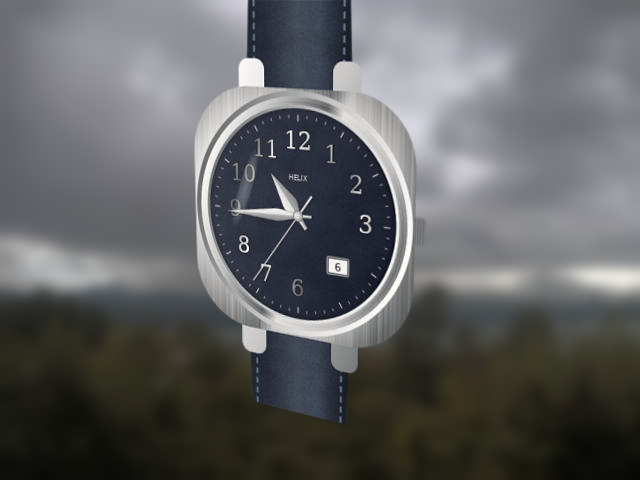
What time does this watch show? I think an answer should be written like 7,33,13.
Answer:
10,44,36
